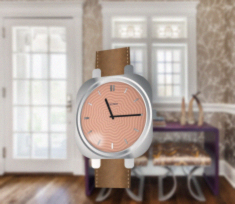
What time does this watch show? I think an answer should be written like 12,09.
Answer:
11,15
